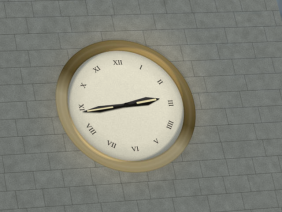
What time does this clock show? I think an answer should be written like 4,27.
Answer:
2,44
